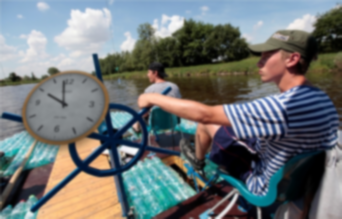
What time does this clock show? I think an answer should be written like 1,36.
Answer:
9,58
